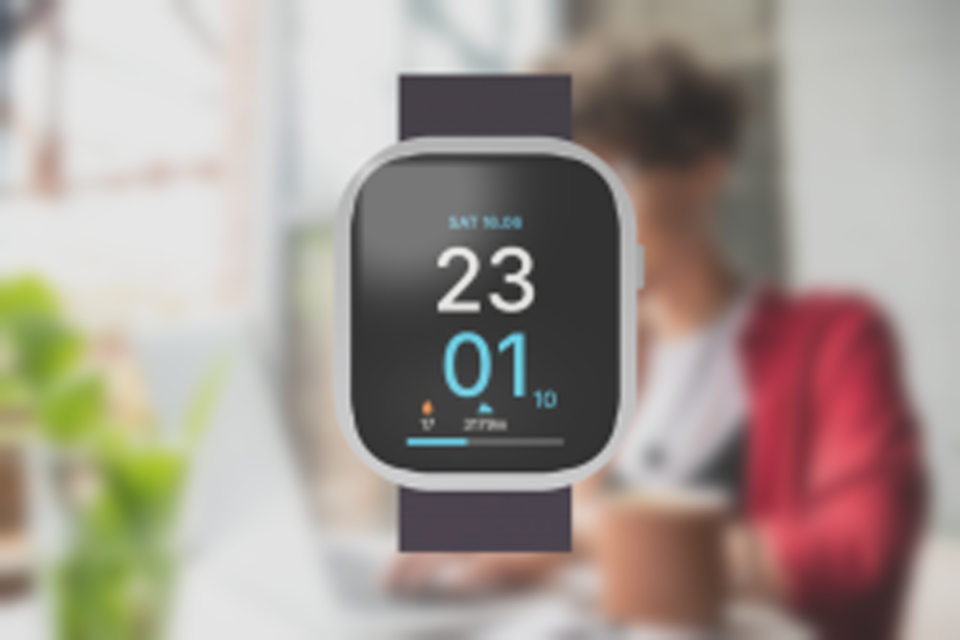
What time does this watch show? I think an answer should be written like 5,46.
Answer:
23,01
